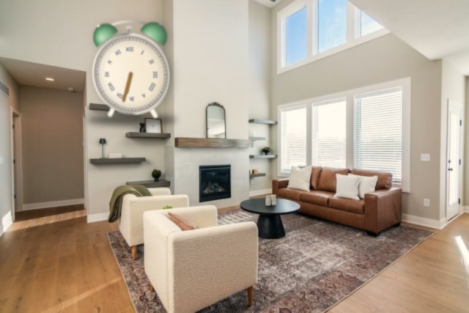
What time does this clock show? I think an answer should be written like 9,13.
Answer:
6,33
